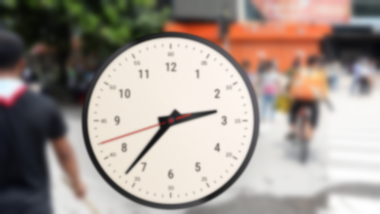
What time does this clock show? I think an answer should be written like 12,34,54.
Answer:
2,36,42
